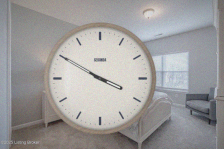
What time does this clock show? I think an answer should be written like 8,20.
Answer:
3,50
